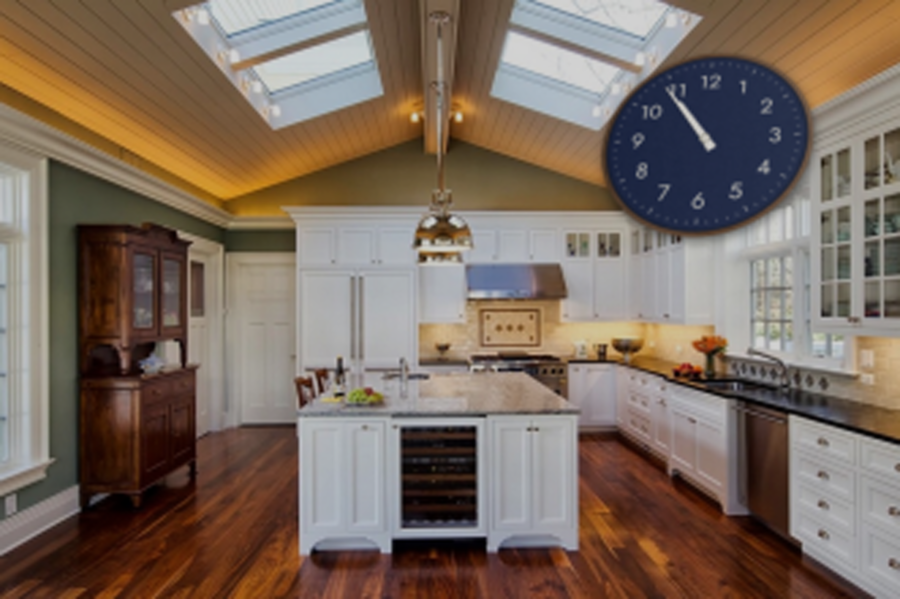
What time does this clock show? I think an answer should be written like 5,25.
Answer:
10,54
